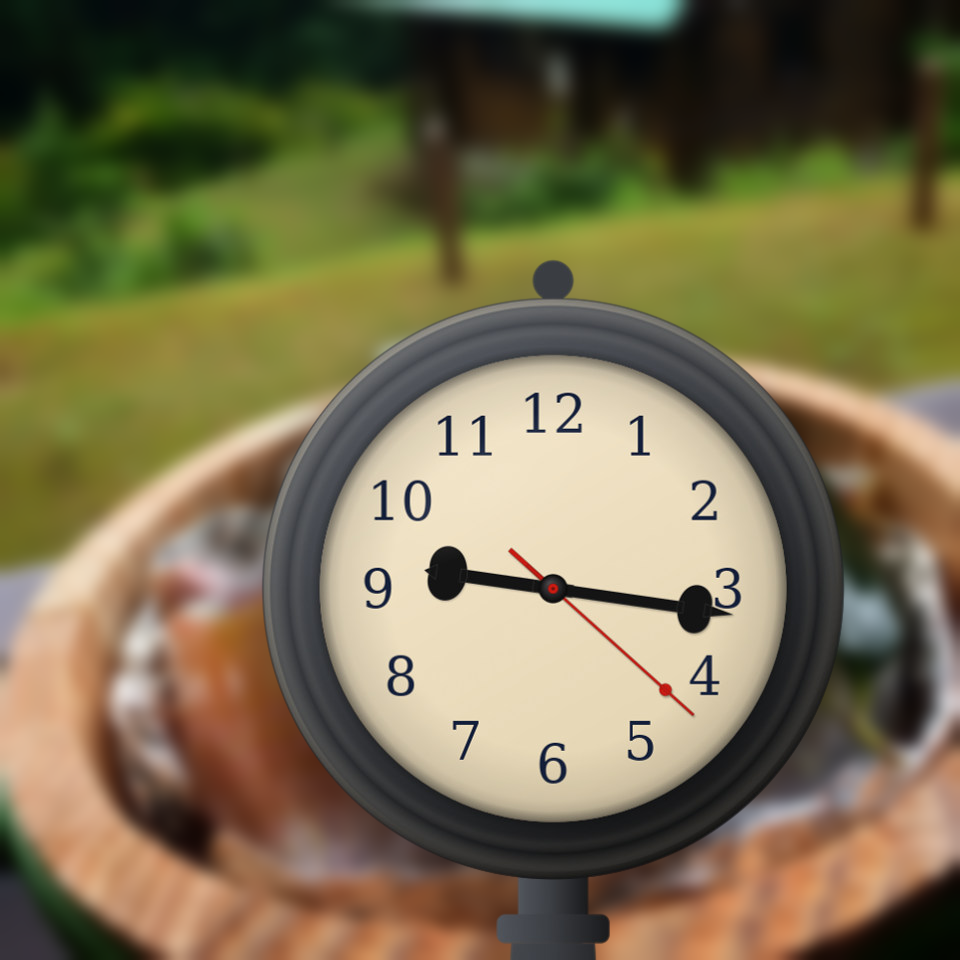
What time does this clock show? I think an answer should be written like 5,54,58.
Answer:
9,16,22
